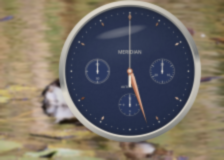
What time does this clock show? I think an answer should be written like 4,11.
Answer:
5,27
